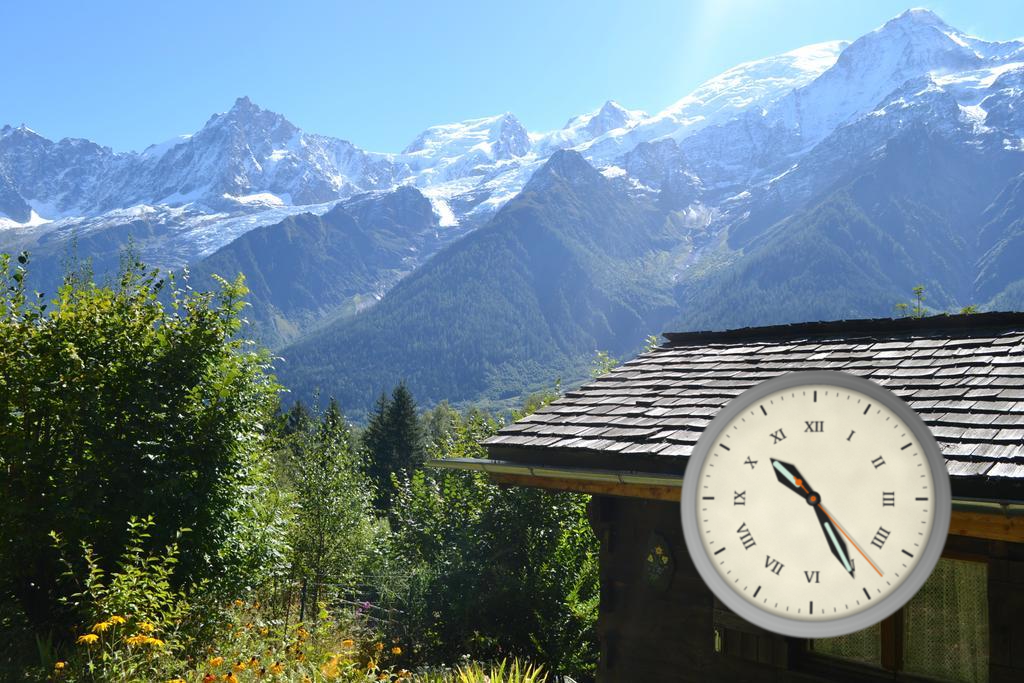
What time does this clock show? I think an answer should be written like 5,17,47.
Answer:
10,25,23
